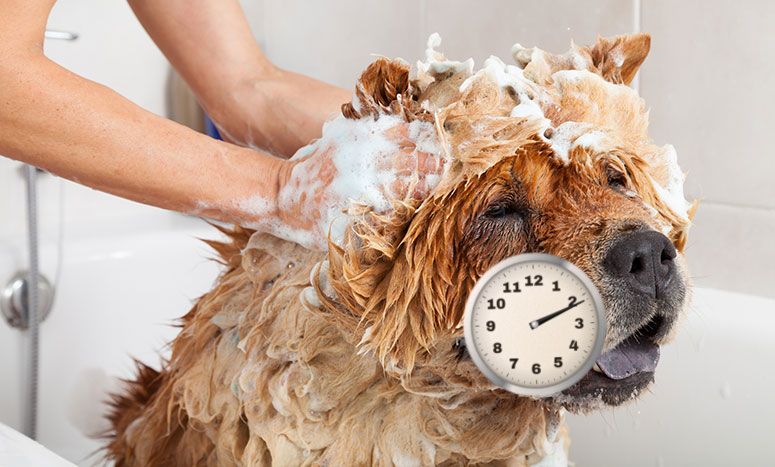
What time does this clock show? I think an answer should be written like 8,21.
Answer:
2,11
